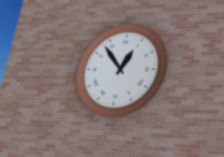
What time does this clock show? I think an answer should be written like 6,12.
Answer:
12,53
